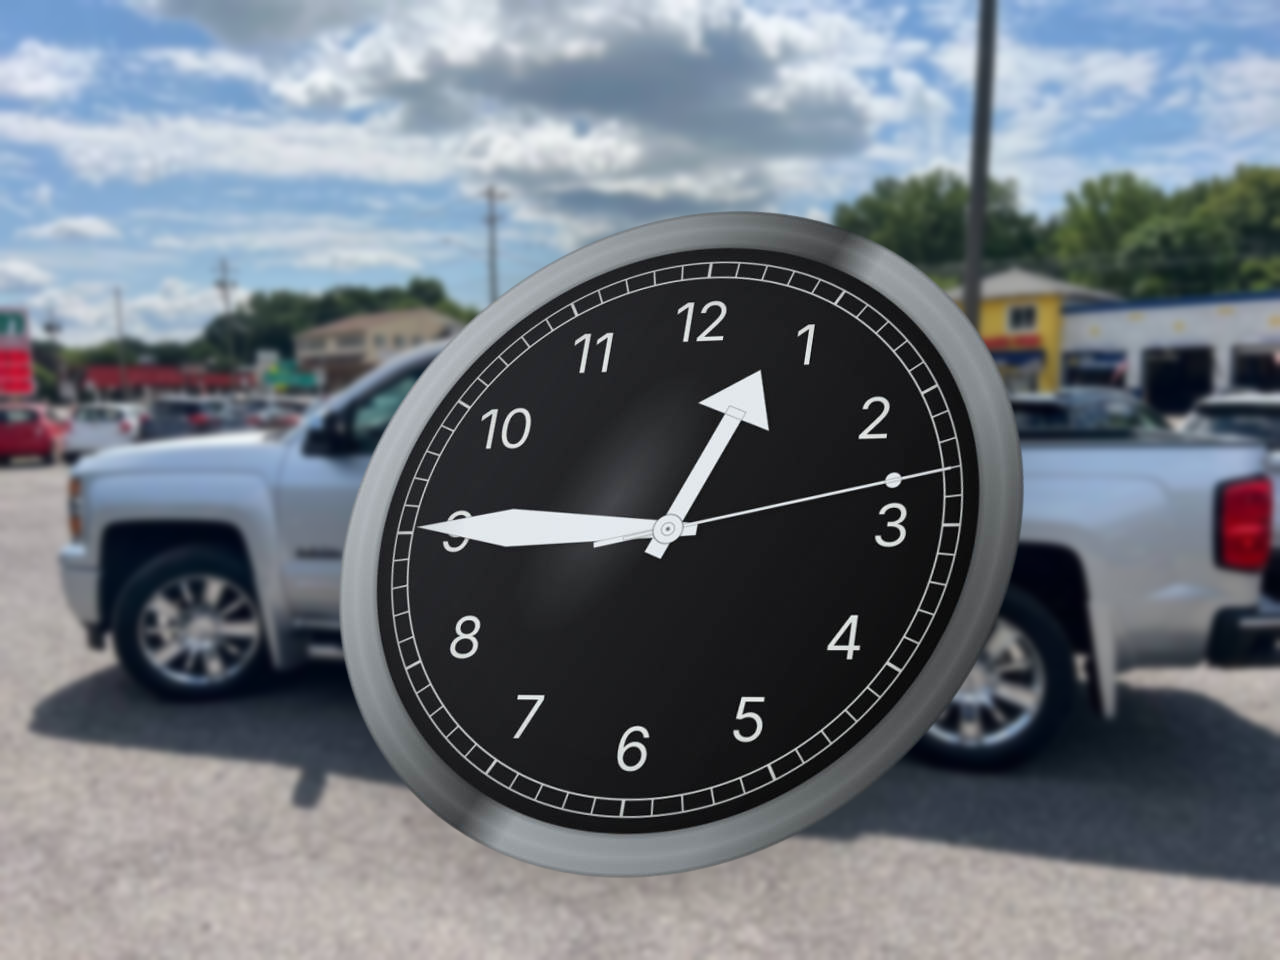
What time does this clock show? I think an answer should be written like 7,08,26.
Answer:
12,45,13
